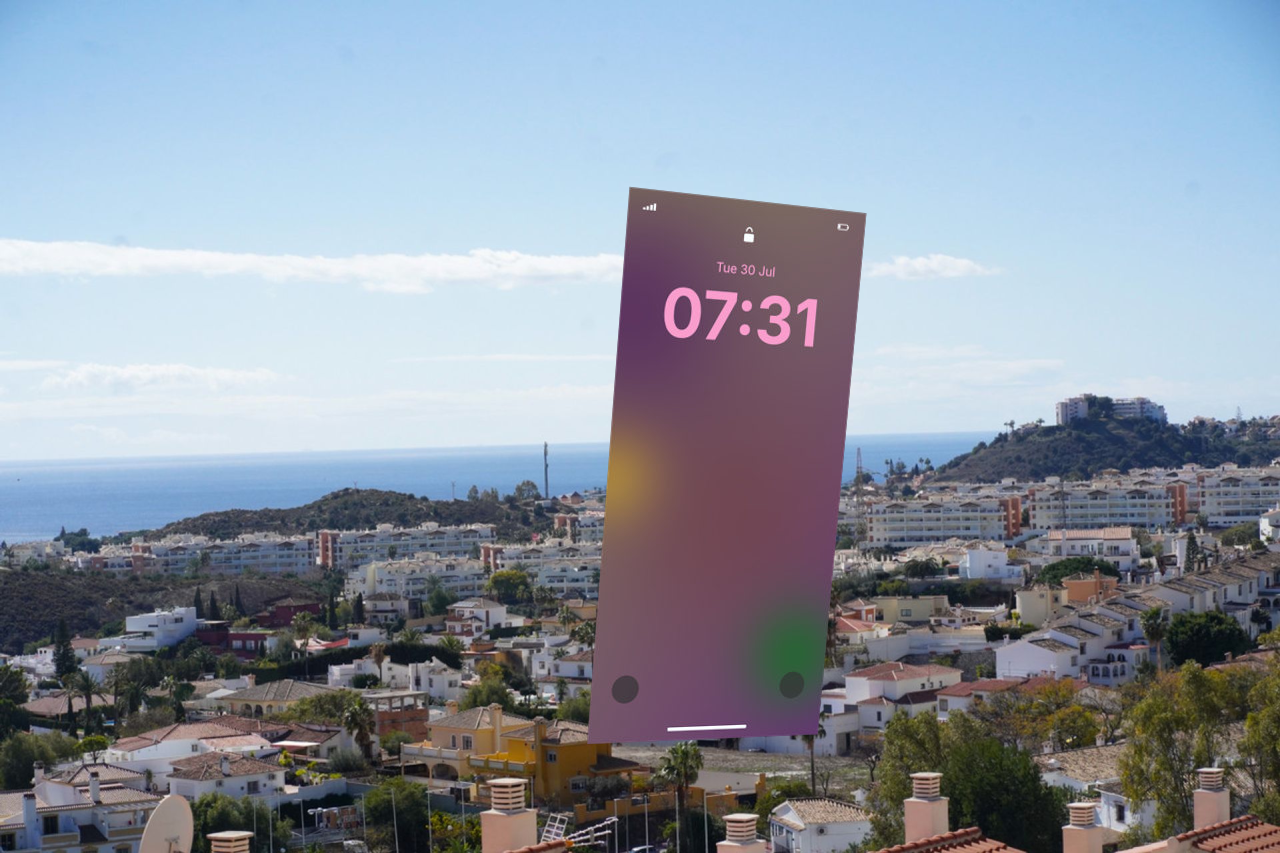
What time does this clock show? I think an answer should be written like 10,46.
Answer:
7,31
